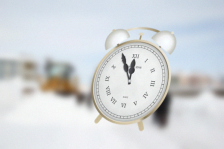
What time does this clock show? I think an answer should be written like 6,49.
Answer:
11,55
